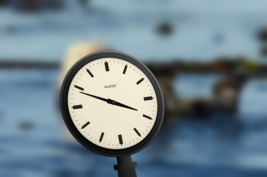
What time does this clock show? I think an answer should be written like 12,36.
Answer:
3,49
